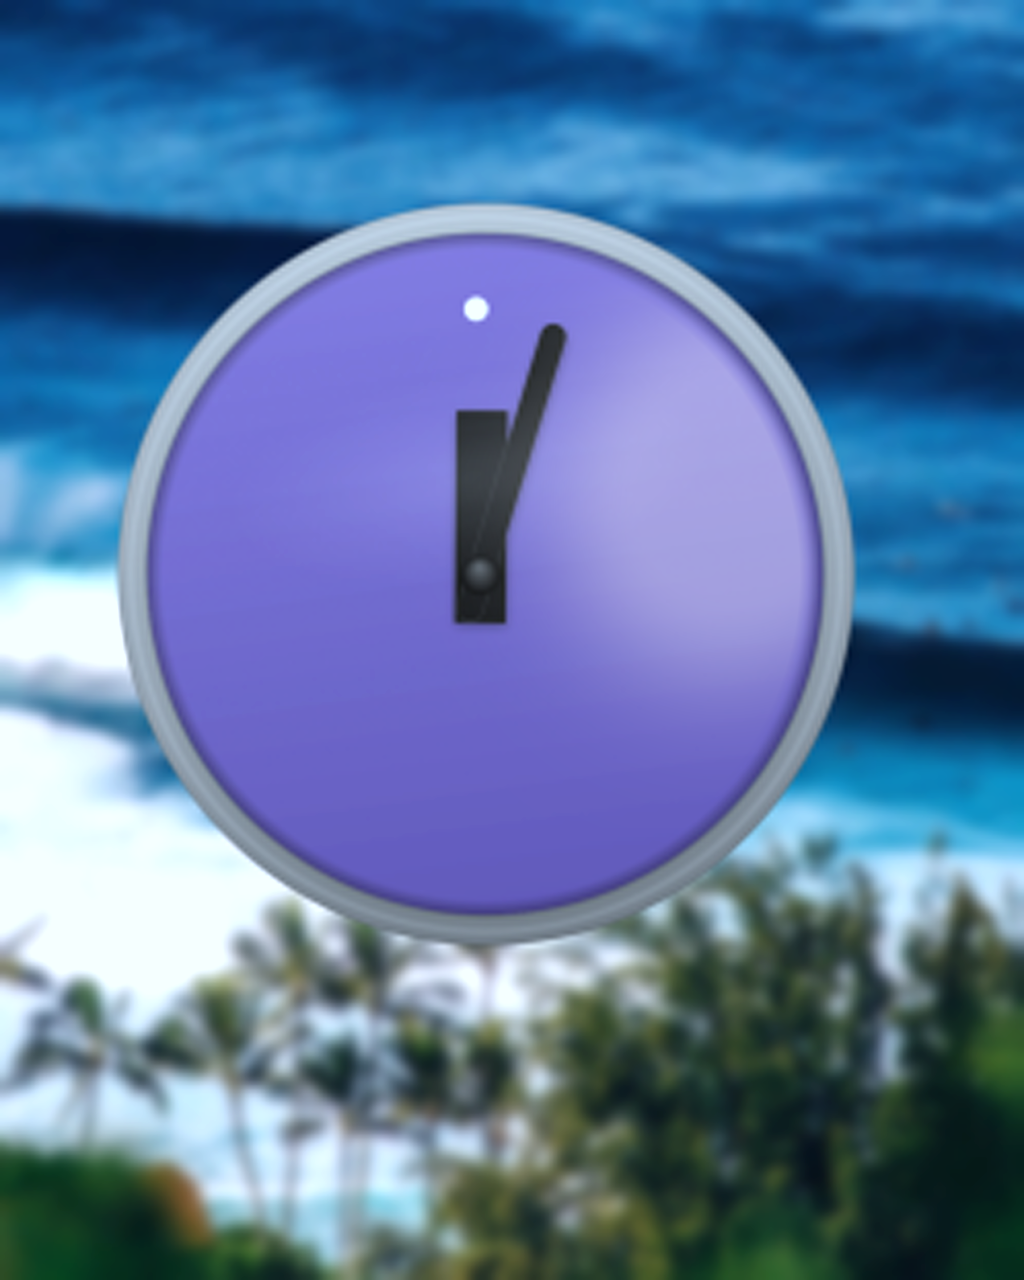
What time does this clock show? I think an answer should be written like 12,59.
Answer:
12,03
